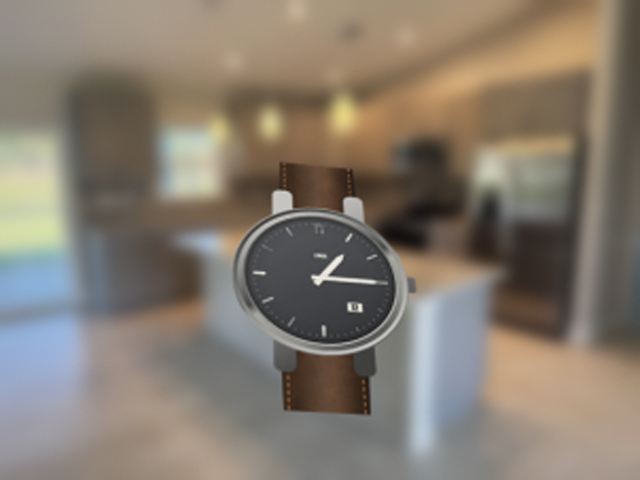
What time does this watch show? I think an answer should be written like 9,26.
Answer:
1,15
